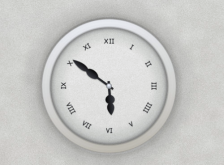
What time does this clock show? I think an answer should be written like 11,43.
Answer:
5,51
